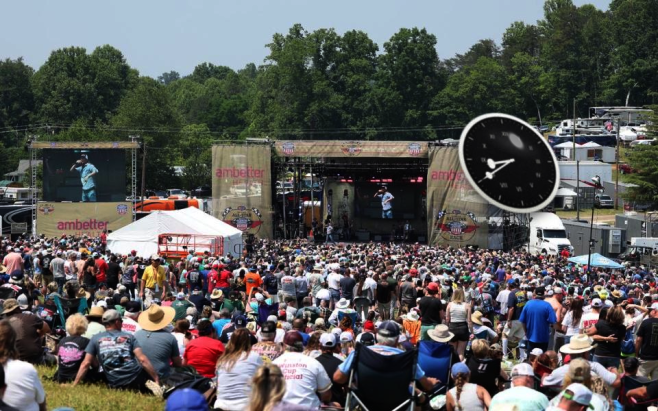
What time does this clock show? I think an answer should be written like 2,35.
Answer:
8,40
